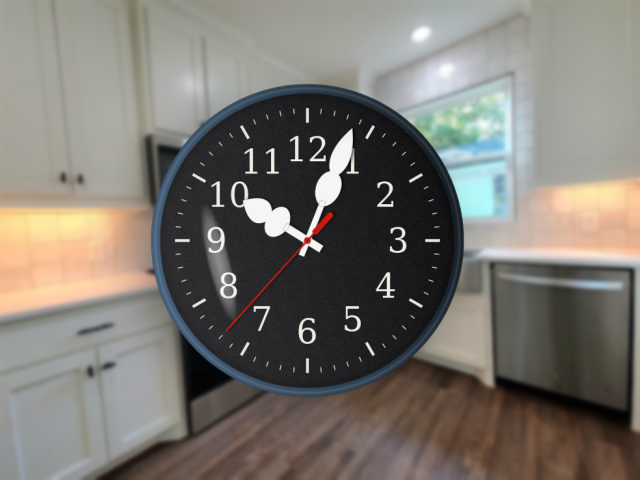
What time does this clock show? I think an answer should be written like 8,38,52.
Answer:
10,03,37
